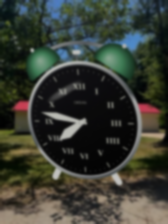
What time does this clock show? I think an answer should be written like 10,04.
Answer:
7,47
